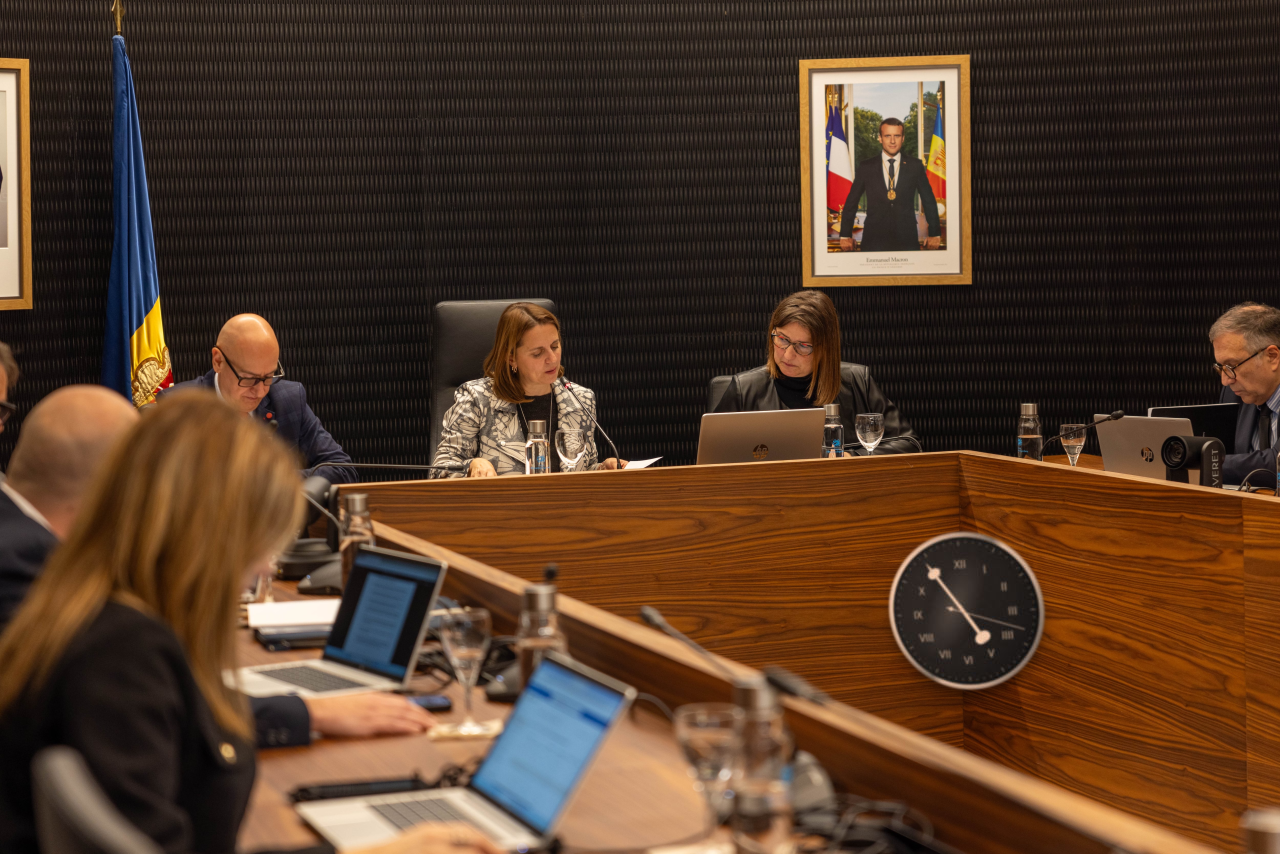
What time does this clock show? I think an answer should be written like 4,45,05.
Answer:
4,54,18
